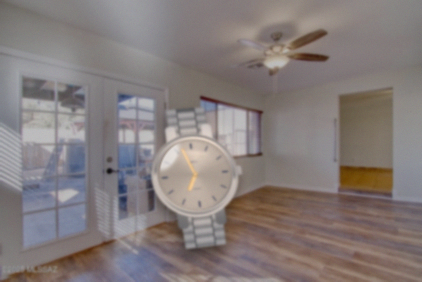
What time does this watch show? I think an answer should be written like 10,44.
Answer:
6,57
